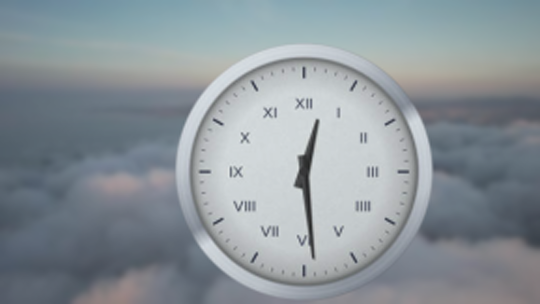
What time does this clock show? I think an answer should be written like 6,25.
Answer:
12,29
